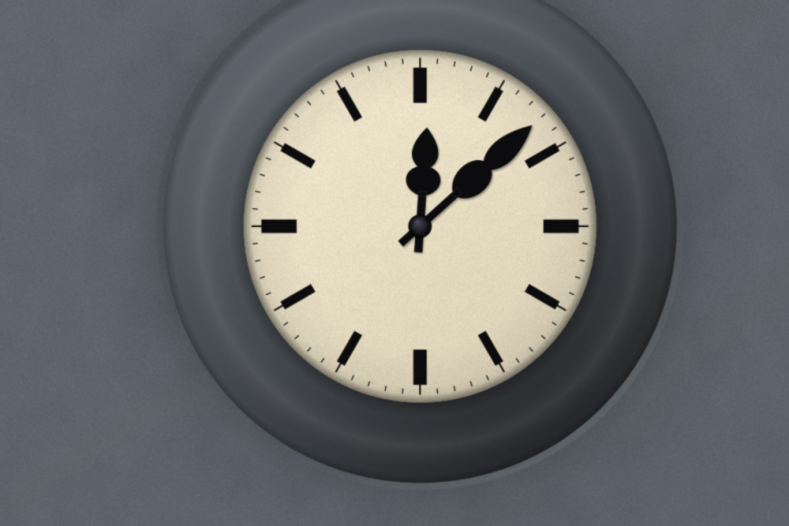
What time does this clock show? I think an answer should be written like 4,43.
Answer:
12,08
